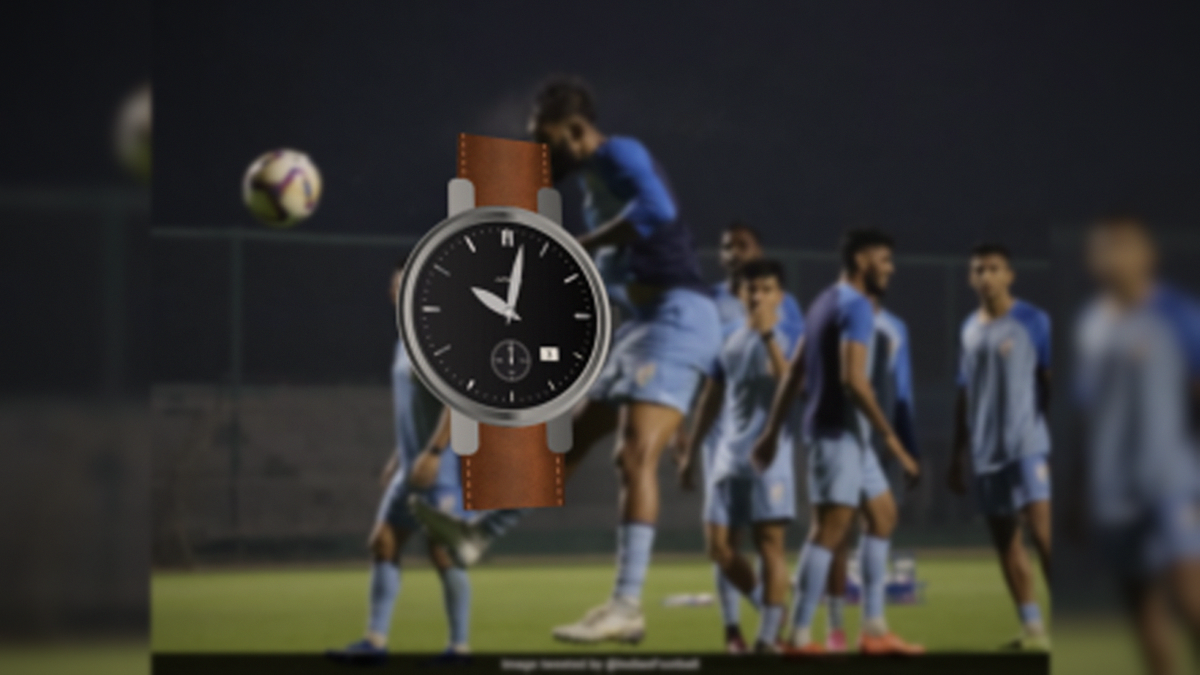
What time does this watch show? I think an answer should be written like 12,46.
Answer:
10,02
